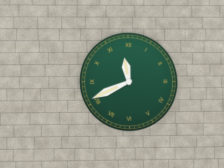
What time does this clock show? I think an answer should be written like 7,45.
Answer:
11,41
